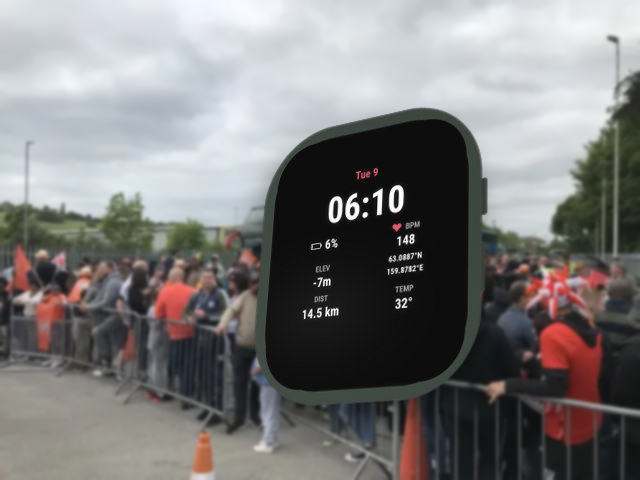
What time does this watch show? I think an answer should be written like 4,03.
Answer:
6,10
